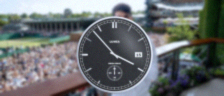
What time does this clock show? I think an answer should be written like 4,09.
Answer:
3,53
